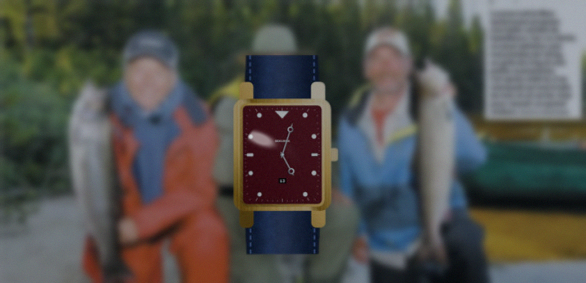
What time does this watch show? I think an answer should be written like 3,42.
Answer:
5,03
